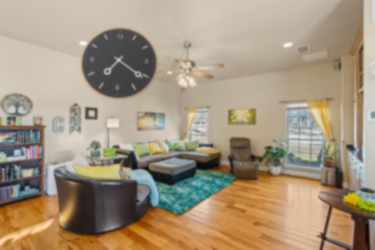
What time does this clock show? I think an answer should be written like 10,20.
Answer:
7,21
